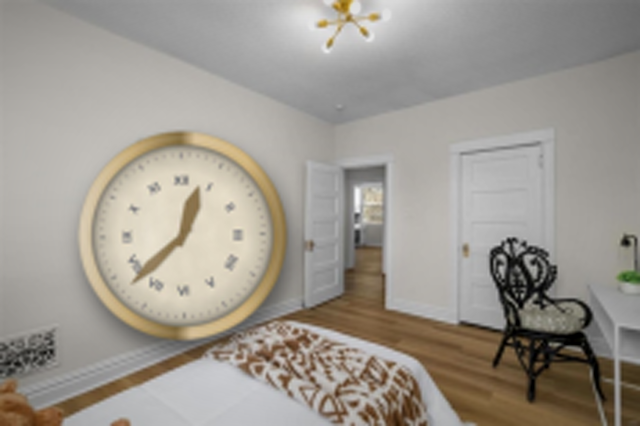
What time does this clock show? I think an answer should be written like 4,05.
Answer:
12,38
